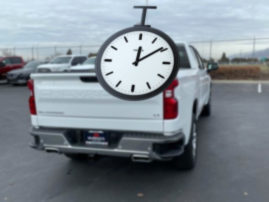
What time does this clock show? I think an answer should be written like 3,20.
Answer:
12,09
